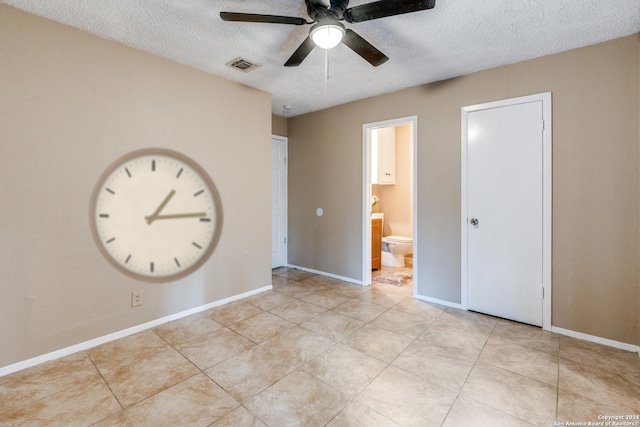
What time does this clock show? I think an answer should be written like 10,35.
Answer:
1,14
